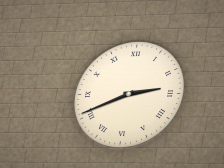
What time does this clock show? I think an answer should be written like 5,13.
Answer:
2,41
